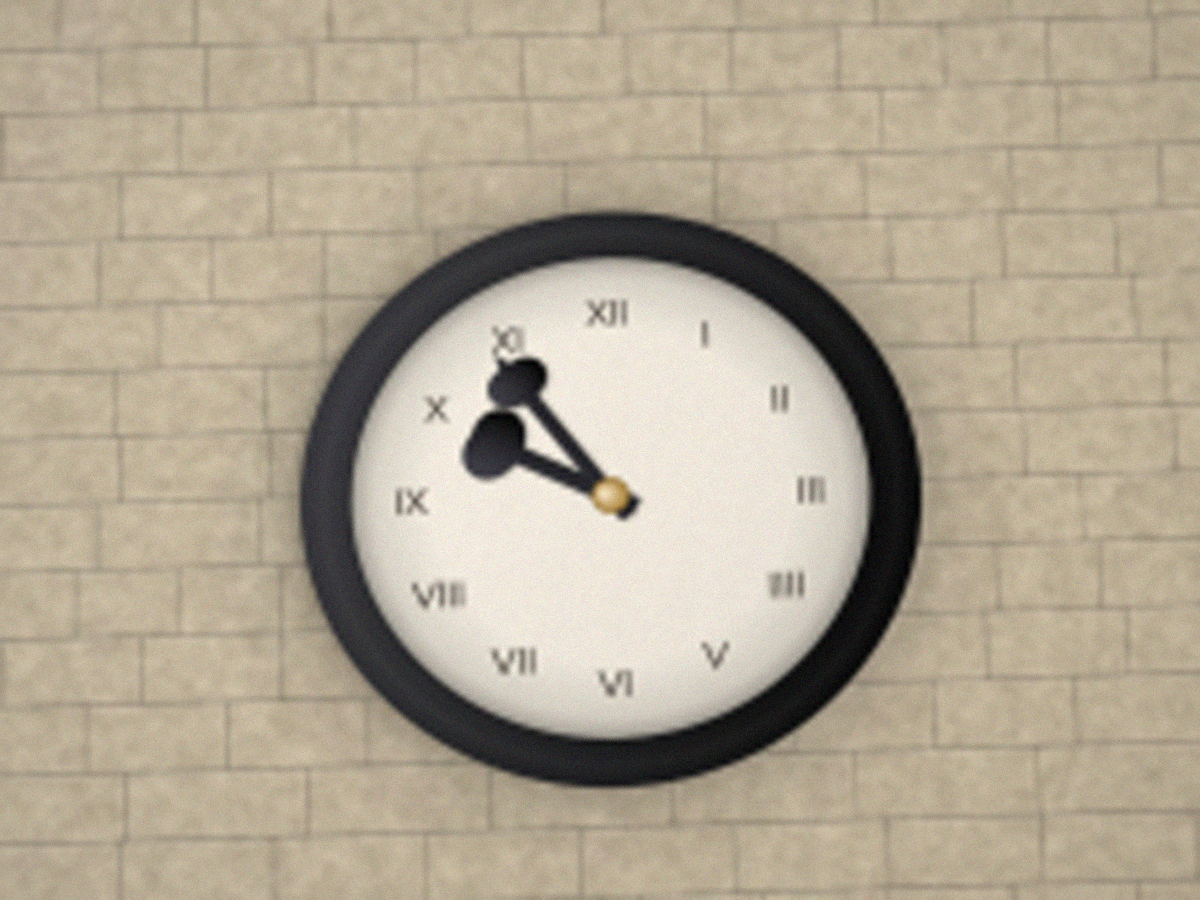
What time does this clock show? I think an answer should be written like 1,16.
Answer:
9,54
